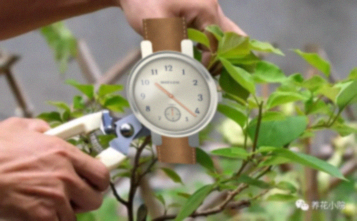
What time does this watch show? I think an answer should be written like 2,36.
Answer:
10,22
